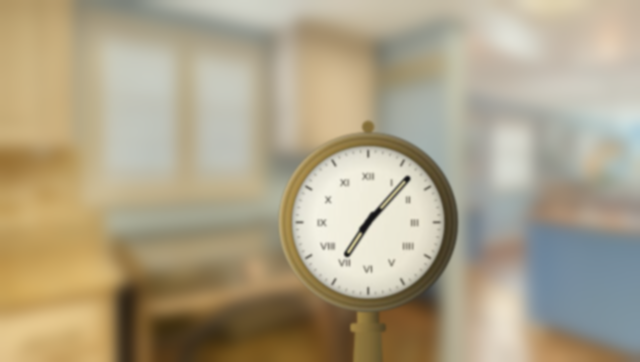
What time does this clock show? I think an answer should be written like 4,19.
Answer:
7,07
